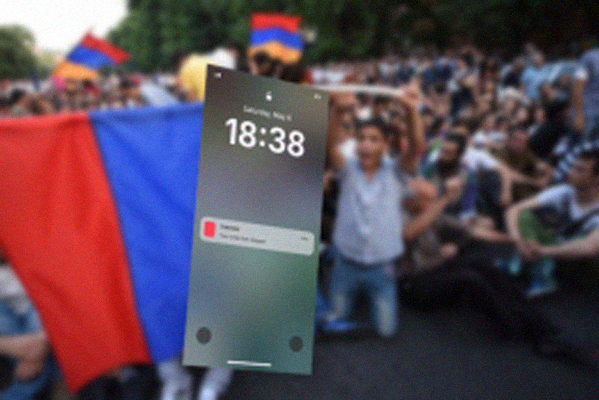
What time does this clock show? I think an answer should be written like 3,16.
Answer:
18,38
